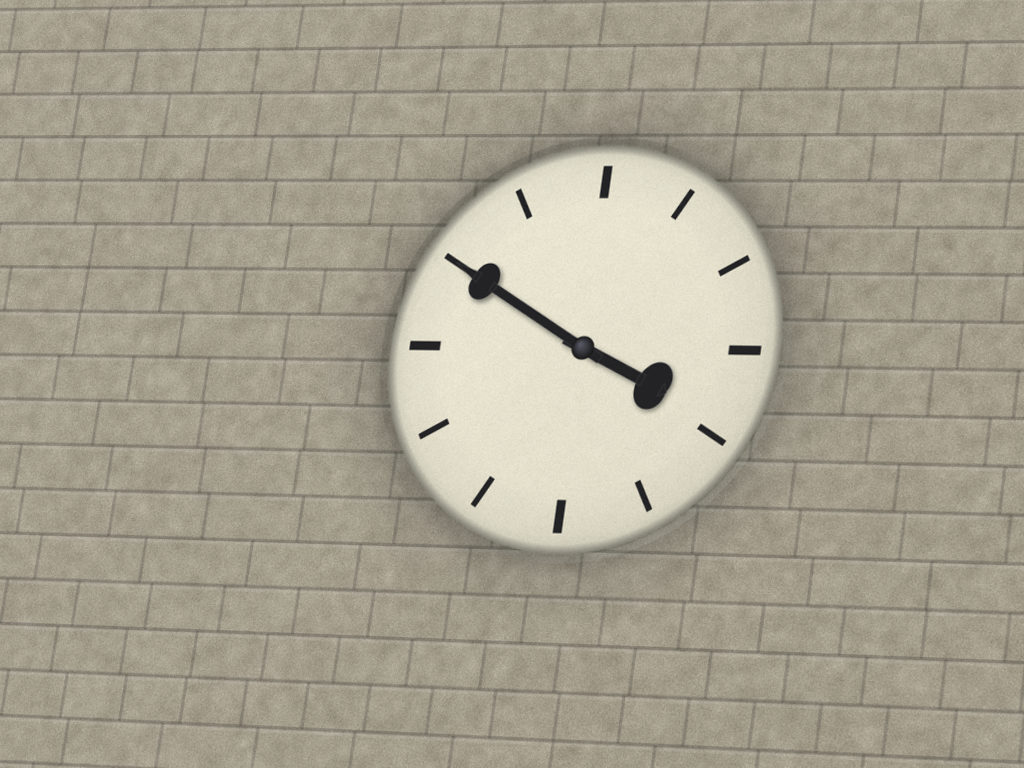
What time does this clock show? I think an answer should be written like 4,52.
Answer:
3,50
